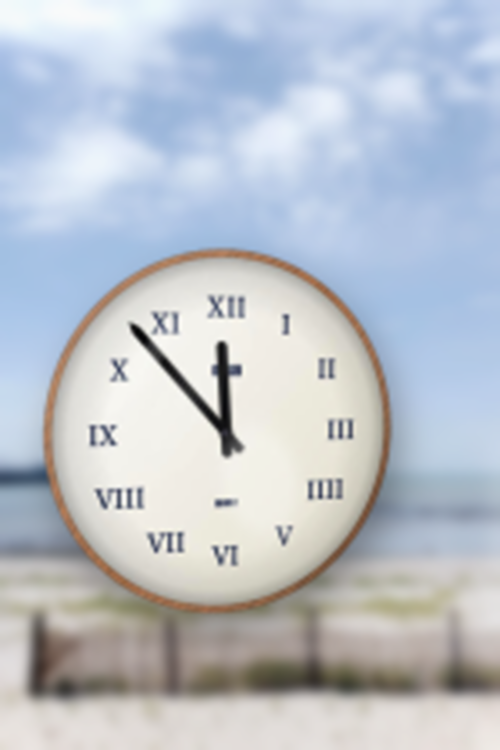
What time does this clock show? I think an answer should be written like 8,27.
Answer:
11,53
